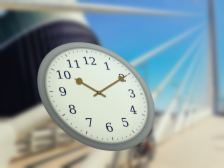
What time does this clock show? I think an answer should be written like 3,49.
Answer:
10,10
